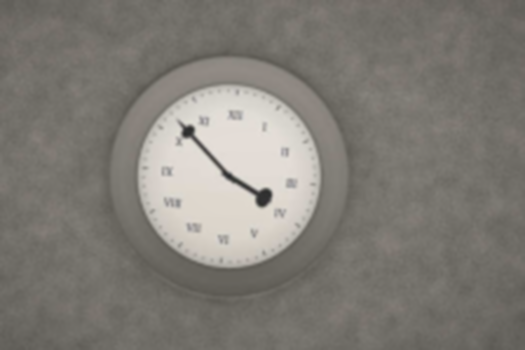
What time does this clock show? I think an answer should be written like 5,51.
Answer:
3,52
